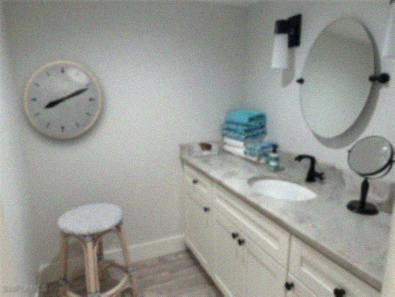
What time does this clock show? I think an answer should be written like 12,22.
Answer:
8,11
